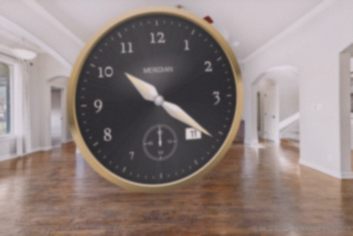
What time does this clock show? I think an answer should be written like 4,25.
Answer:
10,21
